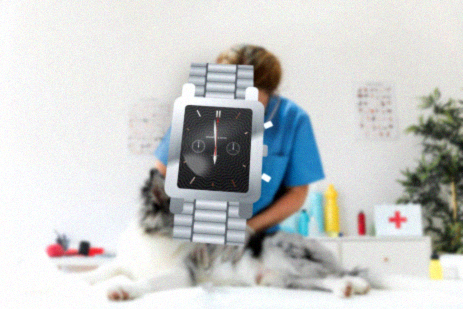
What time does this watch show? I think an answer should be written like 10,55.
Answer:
5,59
